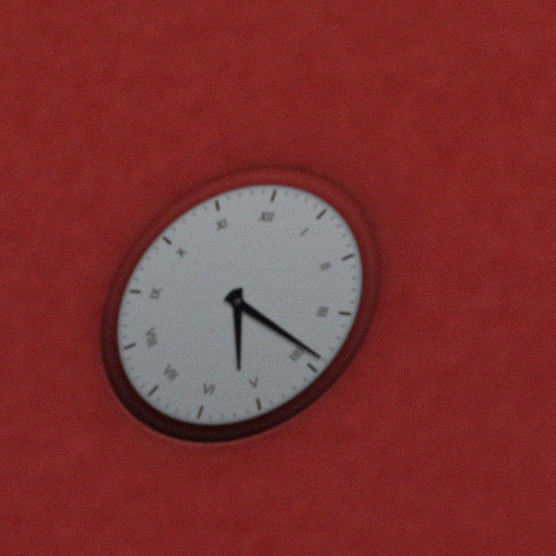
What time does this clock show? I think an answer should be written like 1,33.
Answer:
5,19
